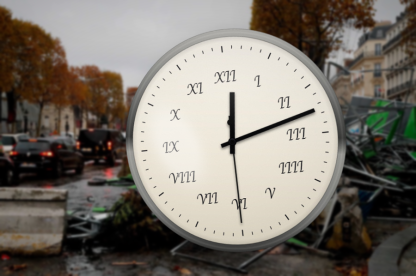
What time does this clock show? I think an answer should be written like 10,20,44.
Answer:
12,12,30
